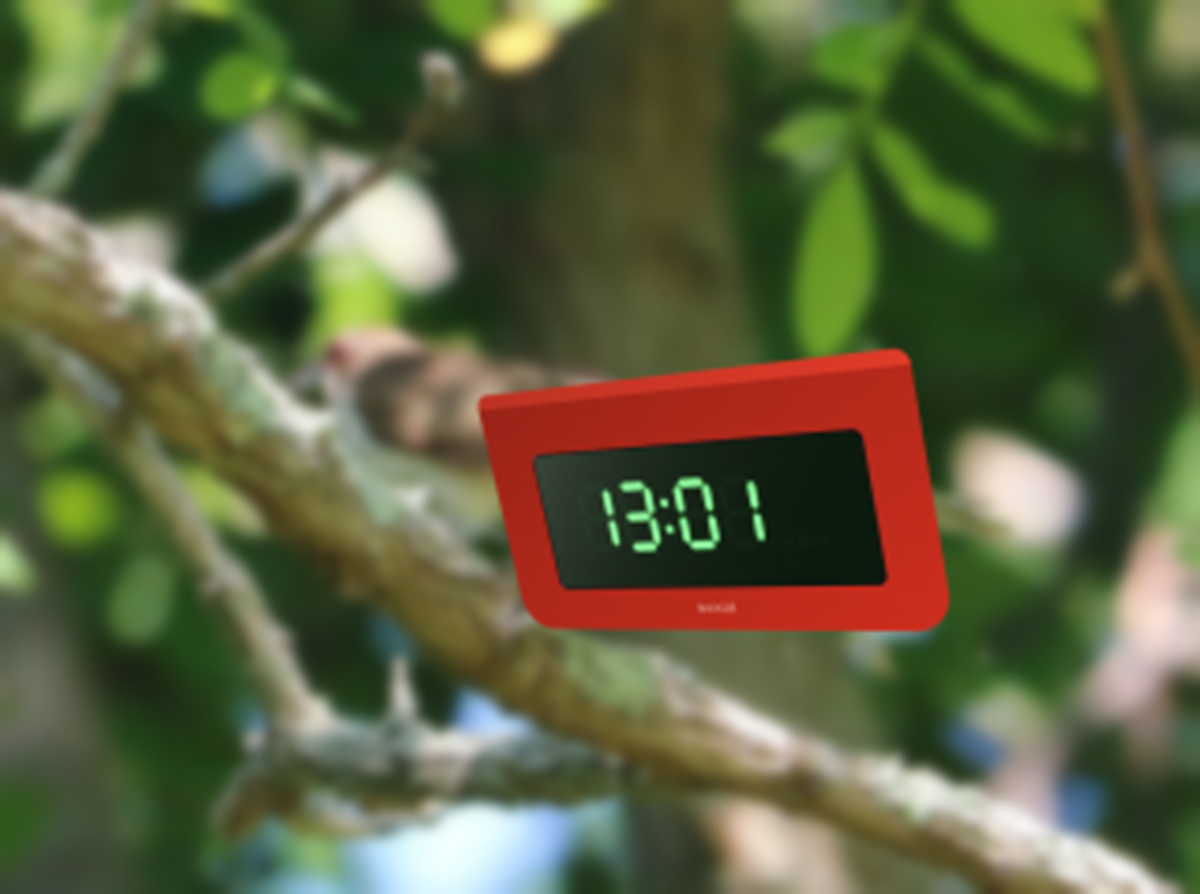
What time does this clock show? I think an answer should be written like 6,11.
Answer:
13,01
